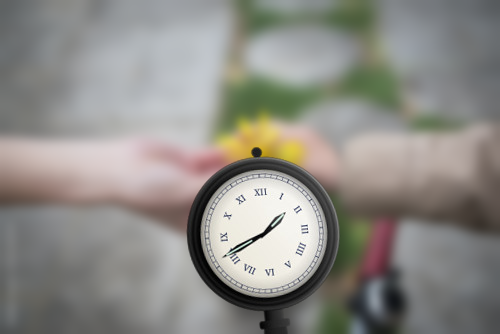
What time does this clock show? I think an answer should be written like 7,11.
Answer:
1,41
